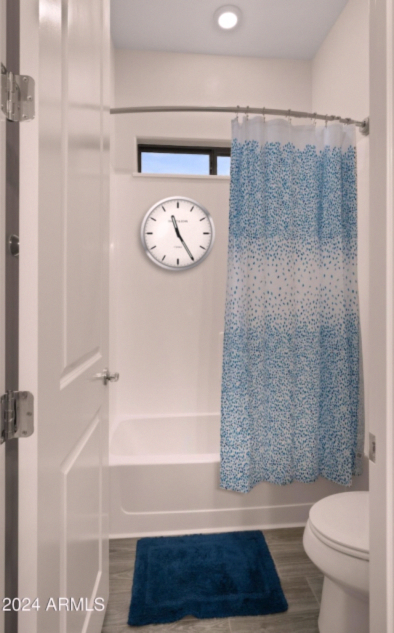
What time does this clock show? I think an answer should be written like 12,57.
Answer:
11,25
